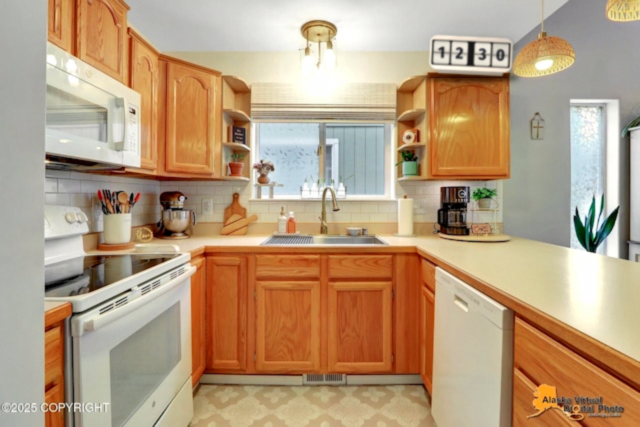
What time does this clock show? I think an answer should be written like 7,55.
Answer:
12,30
